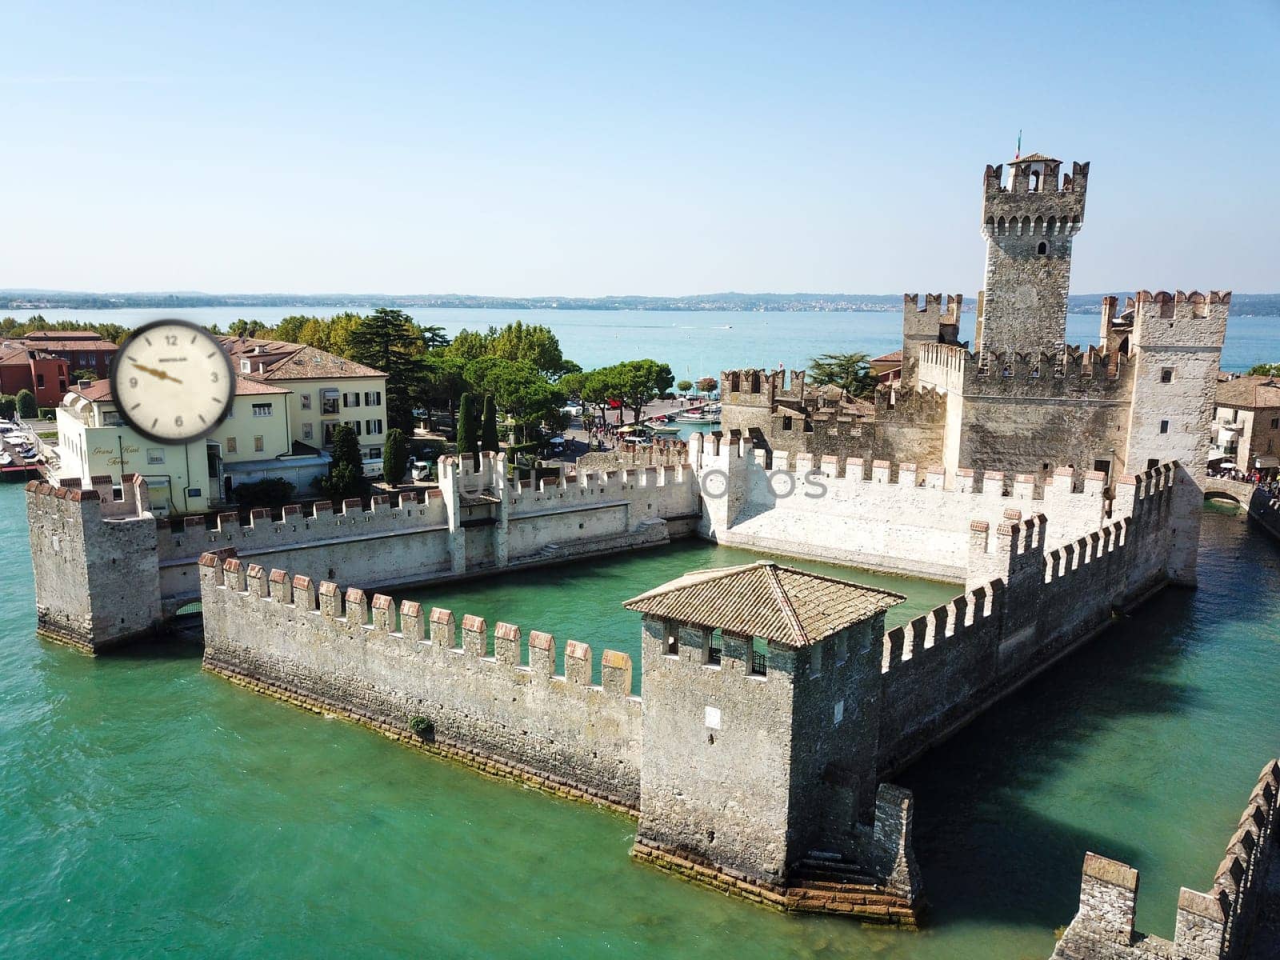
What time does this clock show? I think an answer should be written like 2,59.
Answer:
9,49
